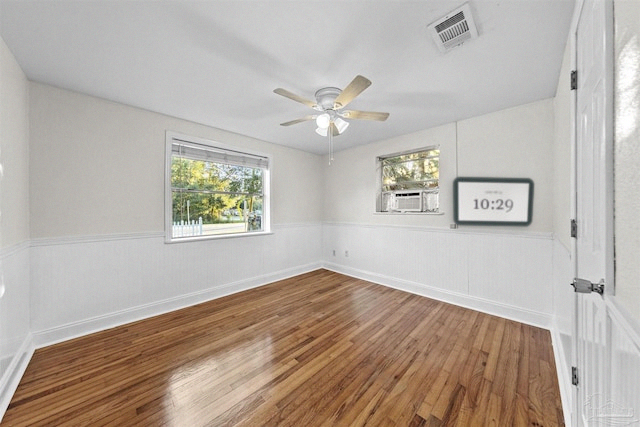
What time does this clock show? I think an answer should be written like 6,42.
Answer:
10,29
